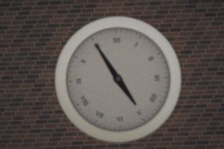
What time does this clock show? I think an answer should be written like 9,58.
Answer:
4,55
